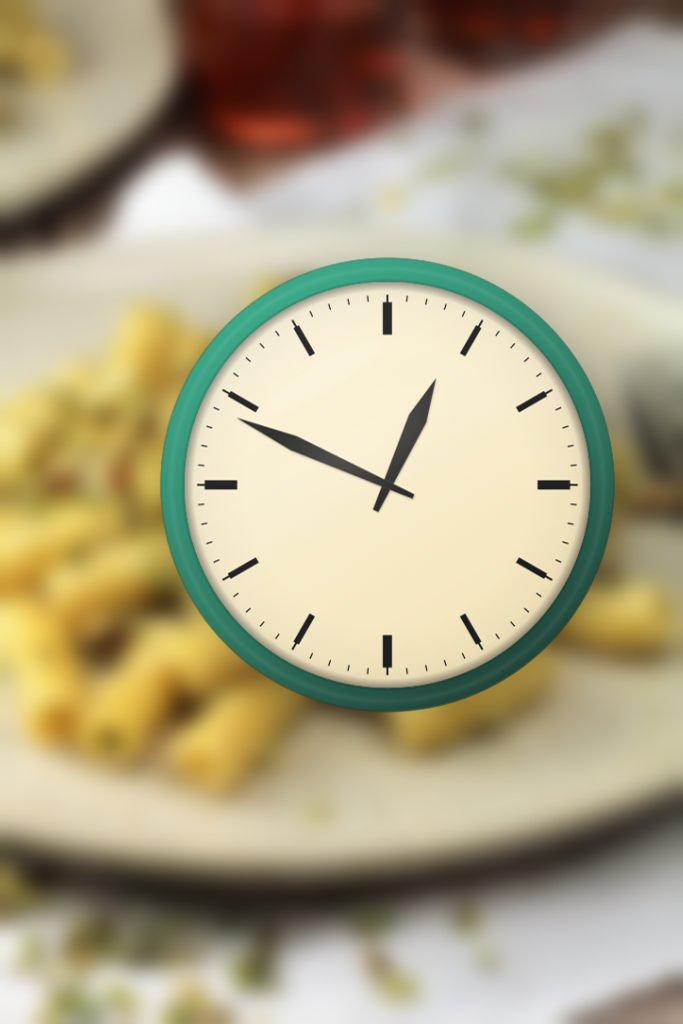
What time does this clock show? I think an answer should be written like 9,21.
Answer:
12,49
